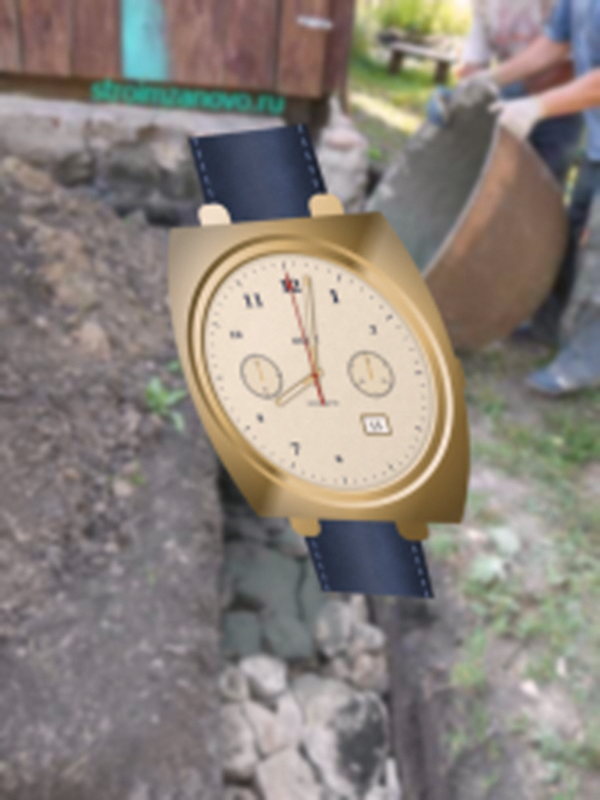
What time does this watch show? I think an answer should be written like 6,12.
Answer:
8,02
